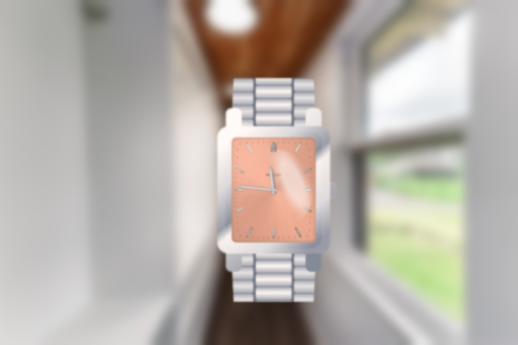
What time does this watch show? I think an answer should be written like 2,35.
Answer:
11,46
